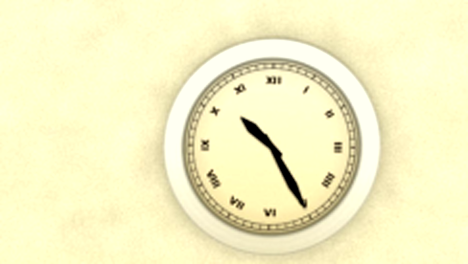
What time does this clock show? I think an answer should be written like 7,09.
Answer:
10,25
